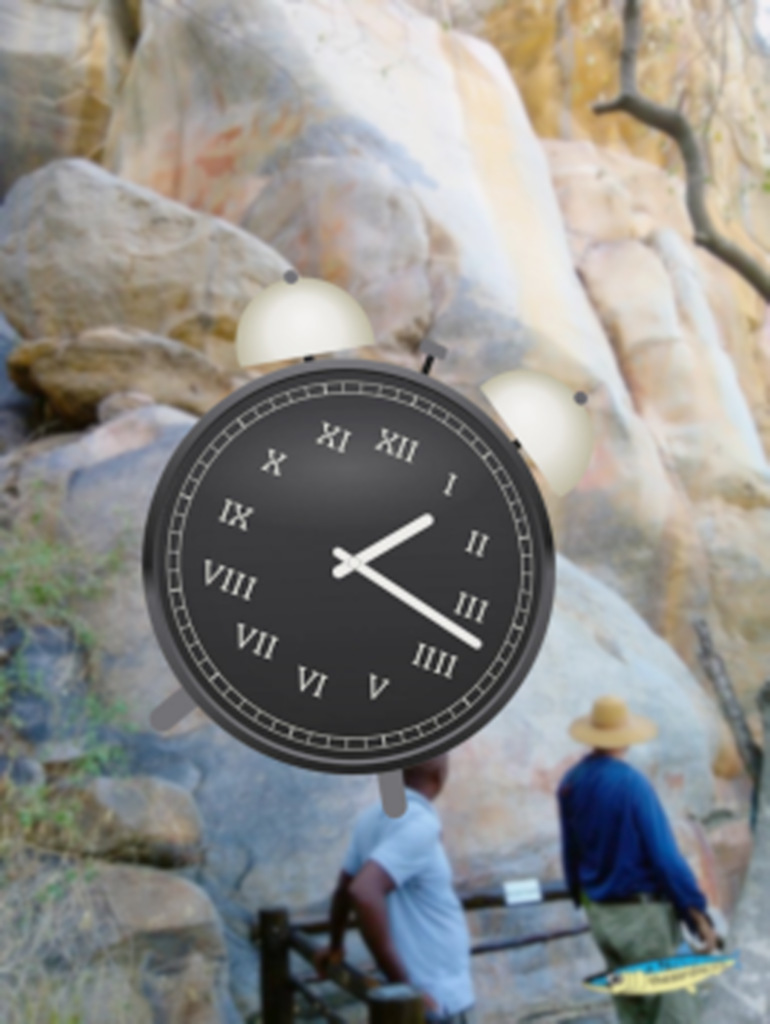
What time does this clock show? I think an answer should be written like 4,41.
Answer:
1,17
